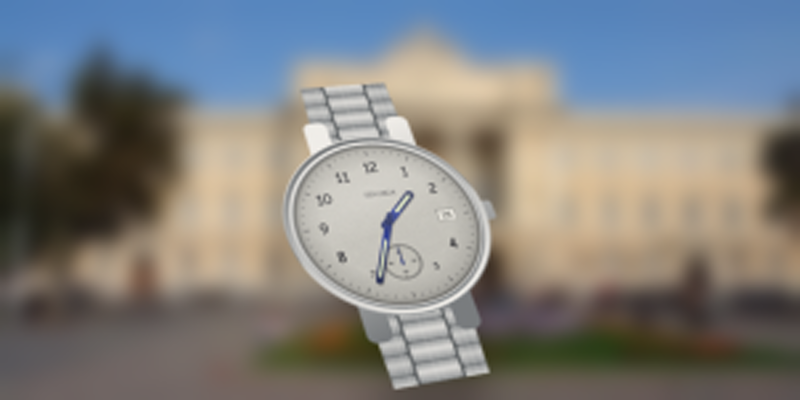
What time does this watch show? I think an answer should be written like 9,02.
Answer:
1,34
